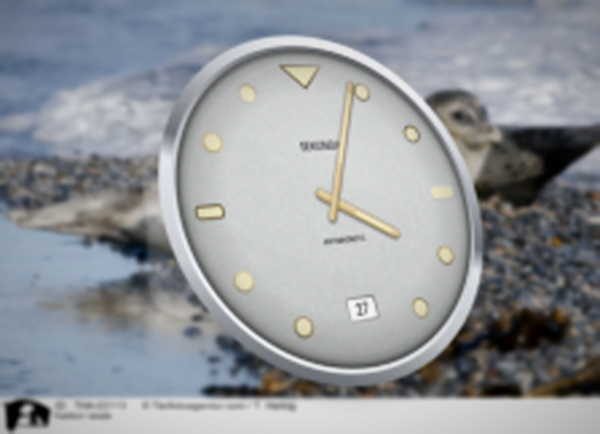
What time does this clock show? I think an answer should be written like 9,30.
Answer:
4,04
